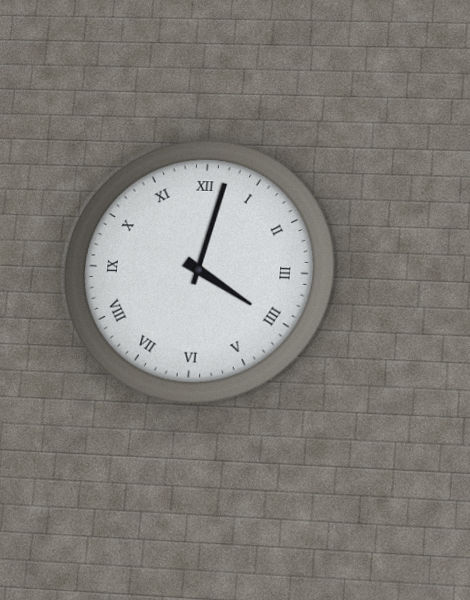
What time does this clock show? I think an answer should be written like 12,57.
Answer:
4,02
